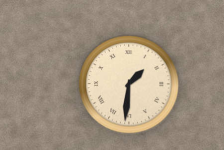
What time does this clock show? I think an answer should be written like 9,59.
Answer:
1,31
